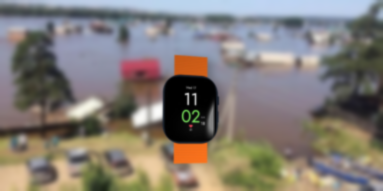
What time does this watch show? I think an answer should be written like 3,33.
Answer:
11,02
